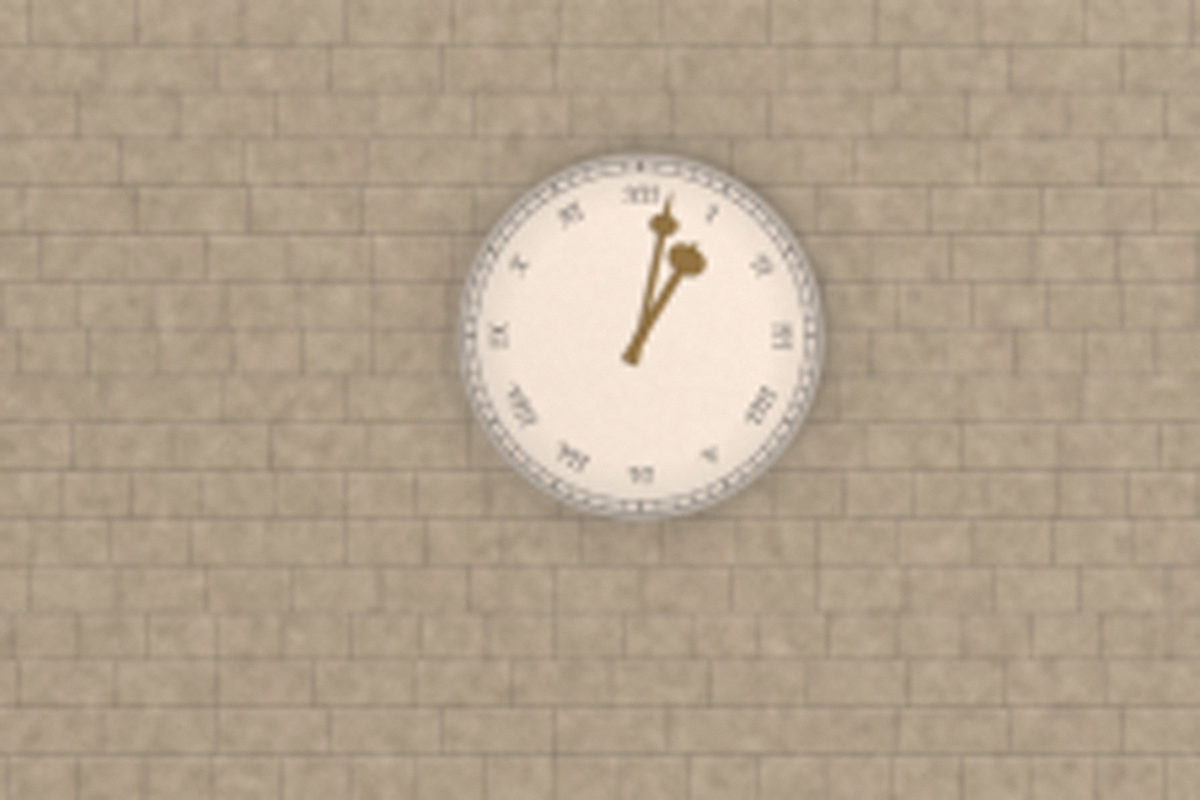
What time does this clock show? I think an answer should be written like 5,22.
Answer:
1,02
